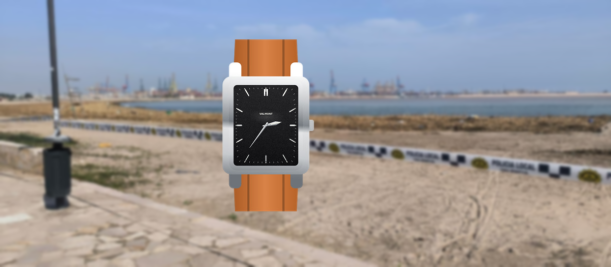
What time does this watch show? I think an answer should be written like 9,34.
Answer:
2,36
